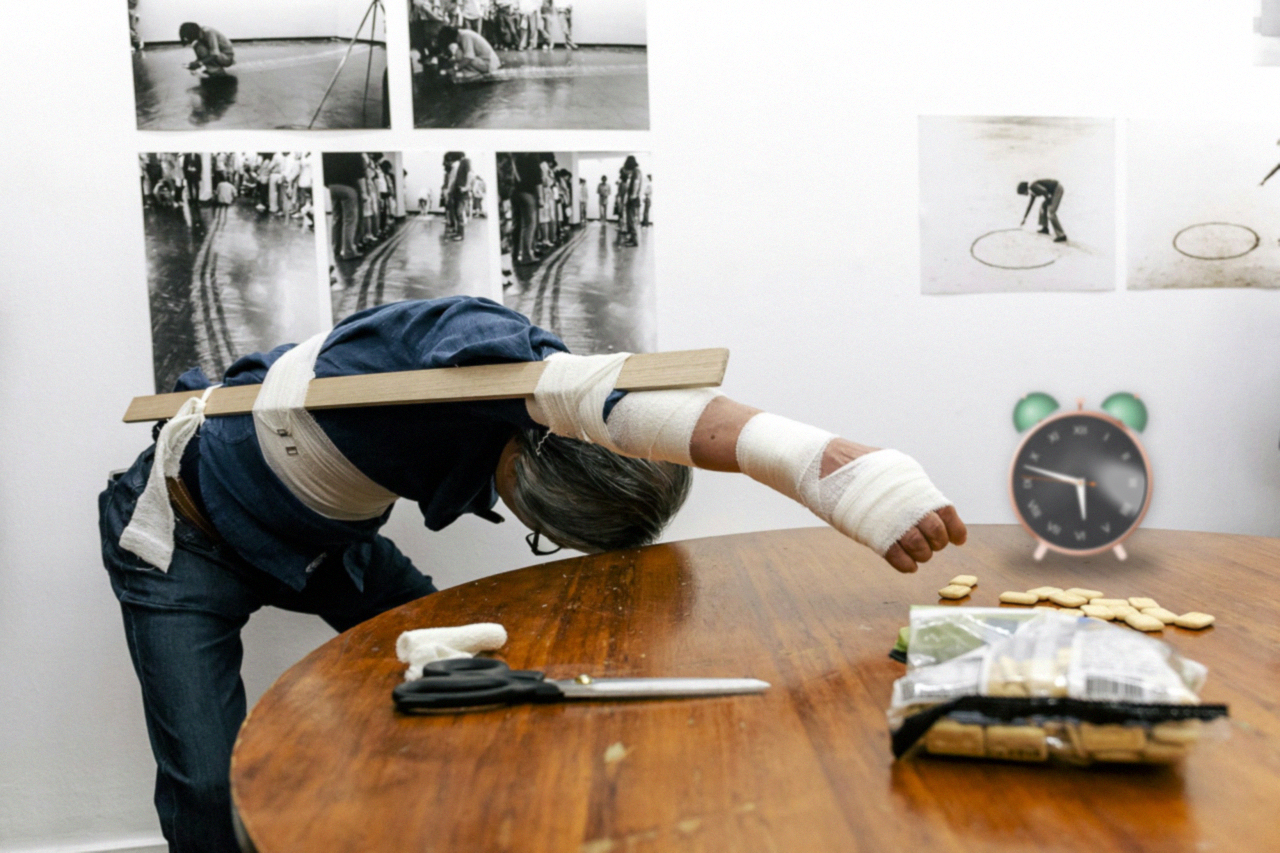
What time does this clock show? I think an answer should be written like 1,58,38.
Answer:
5,47,46
